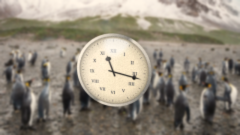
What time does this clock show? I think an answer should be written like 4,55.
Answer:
11,17
